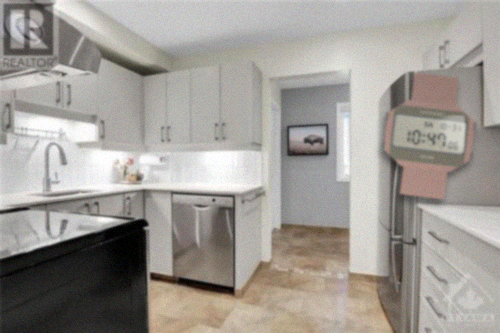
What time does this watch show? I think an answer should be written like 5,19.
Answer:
10,47
